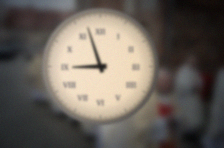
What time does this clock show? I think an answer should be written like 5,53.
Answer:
8,57
